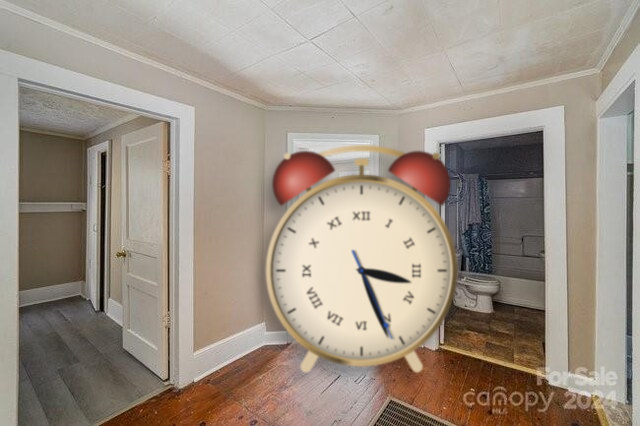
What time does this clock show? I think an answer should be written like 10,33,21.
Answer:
3,26,26
